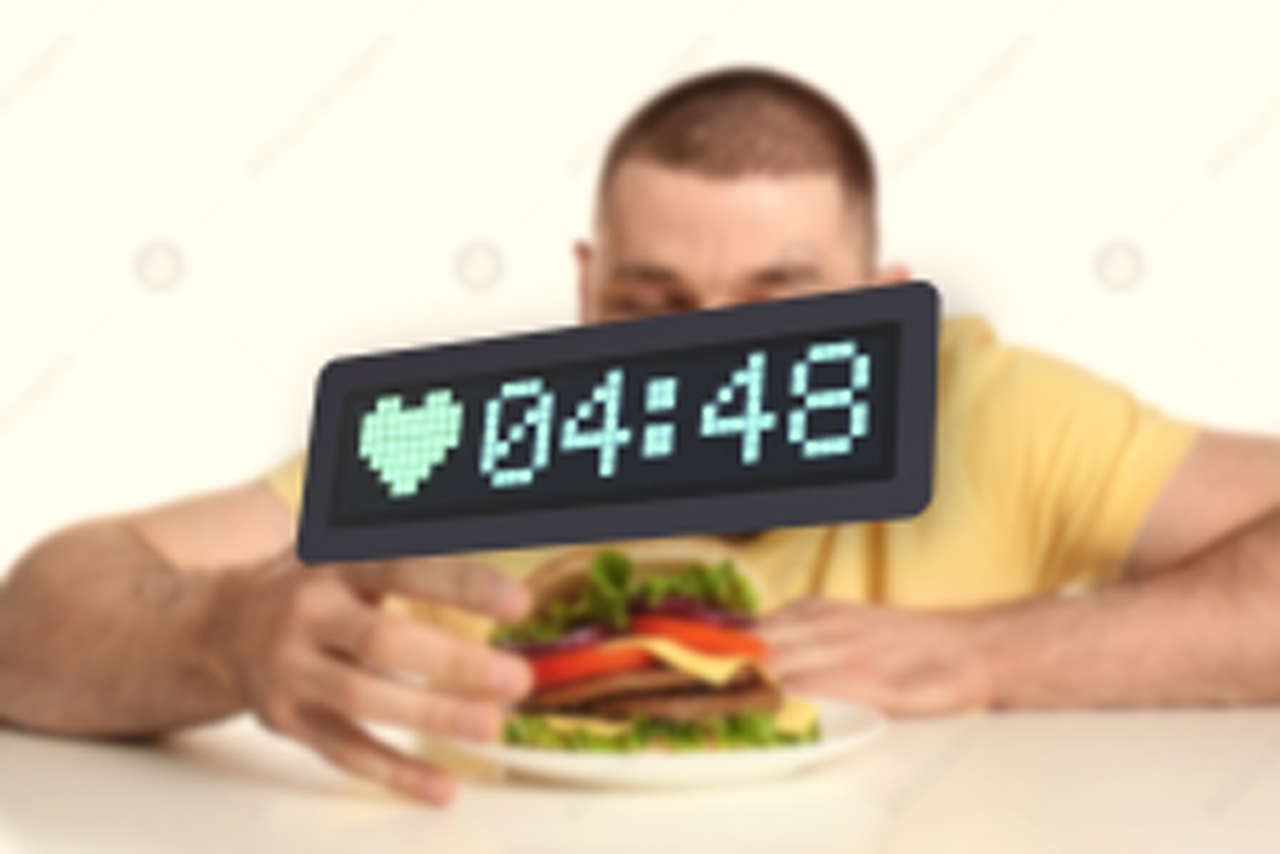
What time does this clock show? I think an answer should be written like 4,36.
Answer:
4,48
